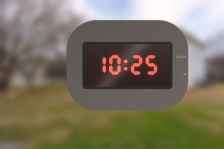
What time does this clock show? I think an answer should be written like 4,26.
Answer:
10,25
